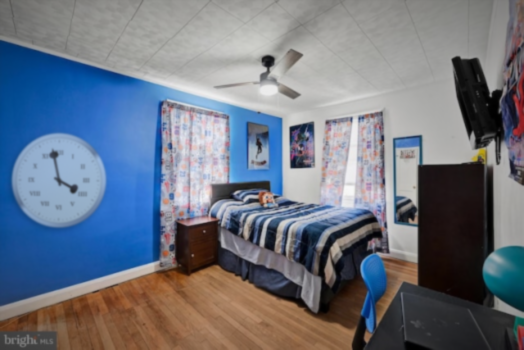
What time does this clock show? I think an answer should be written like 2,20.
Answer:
3,58
